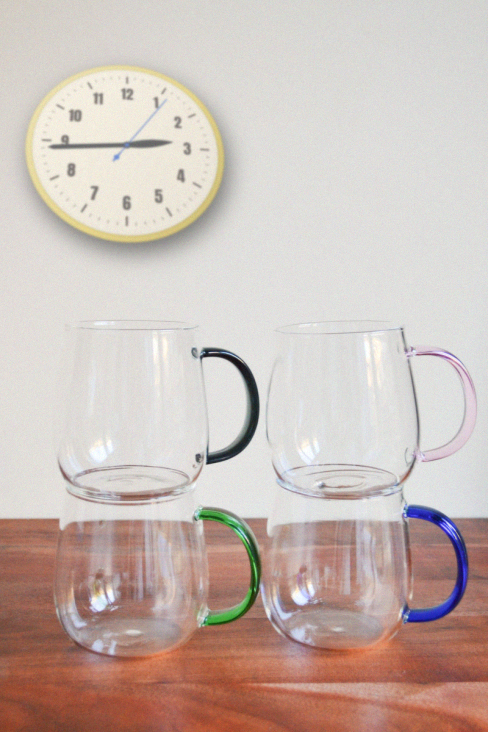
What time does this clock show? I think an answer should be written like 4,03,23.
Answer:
2,44,06
